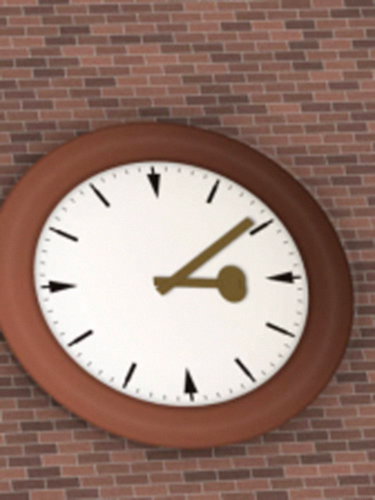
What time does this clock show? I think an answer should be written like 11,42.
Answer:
3,09
